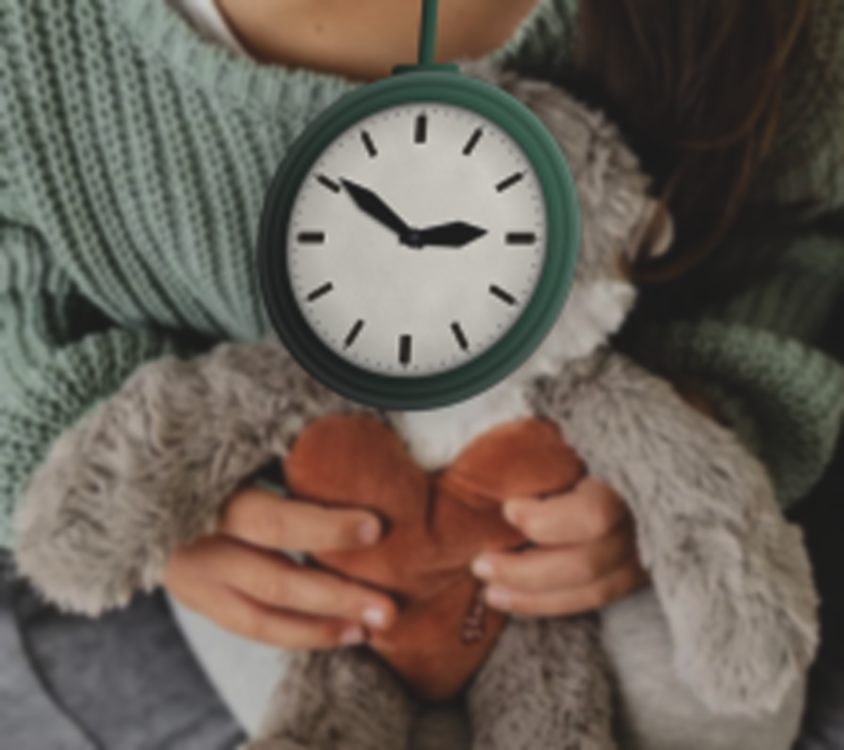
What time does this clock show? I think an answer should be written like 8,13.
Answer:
2,51
